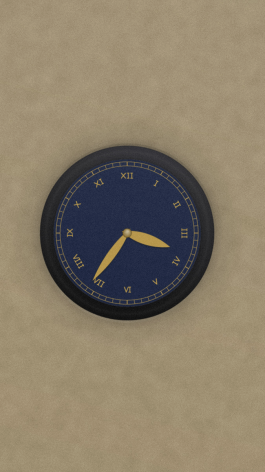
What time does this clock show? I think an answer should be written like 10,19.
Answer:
3,36
